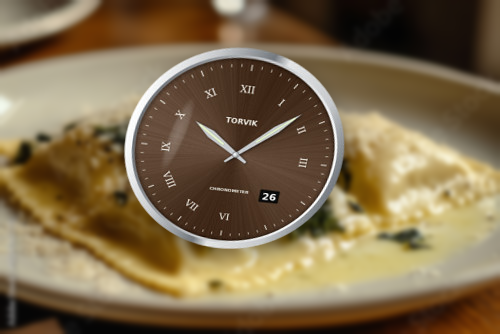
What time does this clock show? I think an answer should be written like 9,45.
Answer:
10,08
